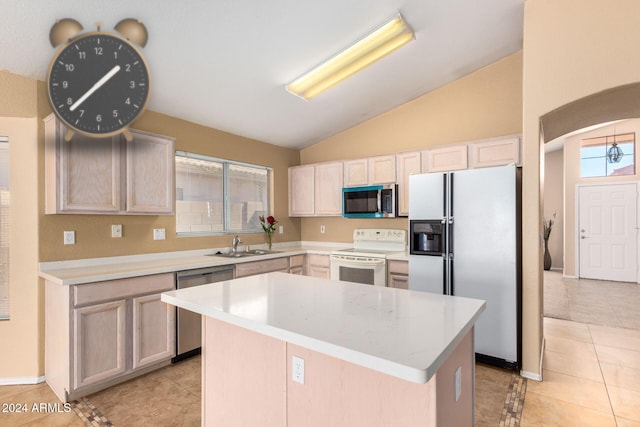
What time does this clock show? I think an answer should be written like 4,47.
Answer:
1,38
